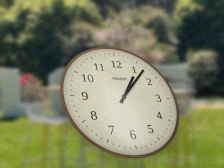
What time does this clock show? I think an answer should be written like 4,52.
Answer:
1,07
